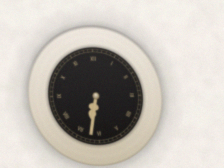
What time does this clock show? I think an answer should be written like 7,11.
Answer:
6,32
